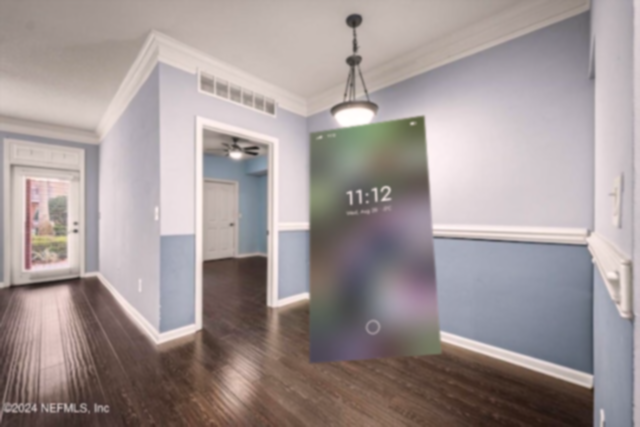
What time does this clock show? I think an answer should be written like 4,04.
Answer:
11,12
